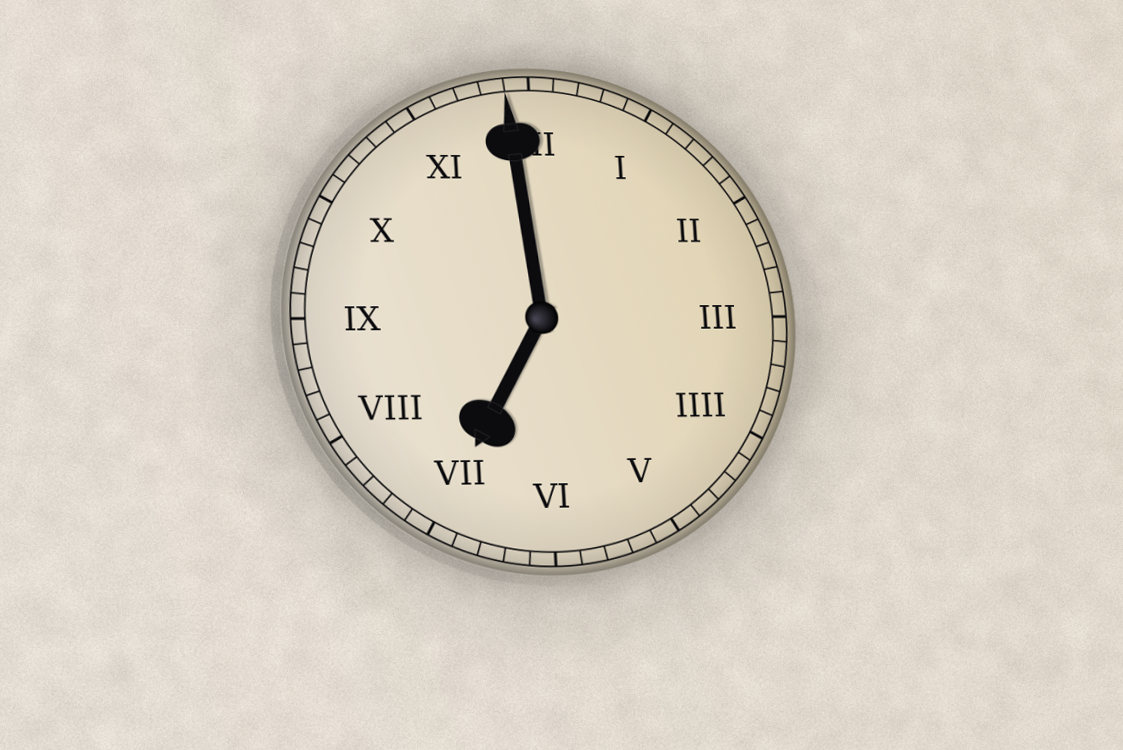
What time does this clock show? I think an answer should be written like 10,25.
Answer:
6,59
